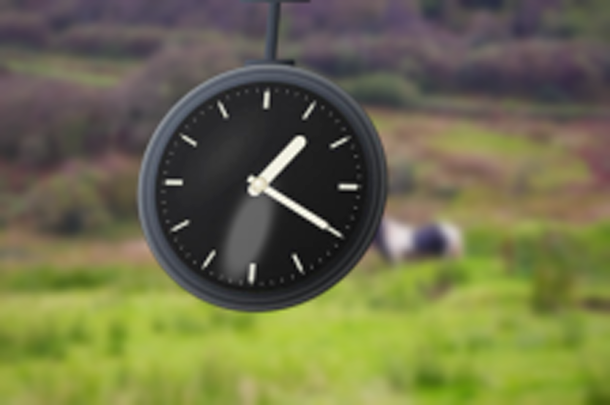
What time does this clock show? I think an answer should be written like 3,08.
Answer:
1,20
